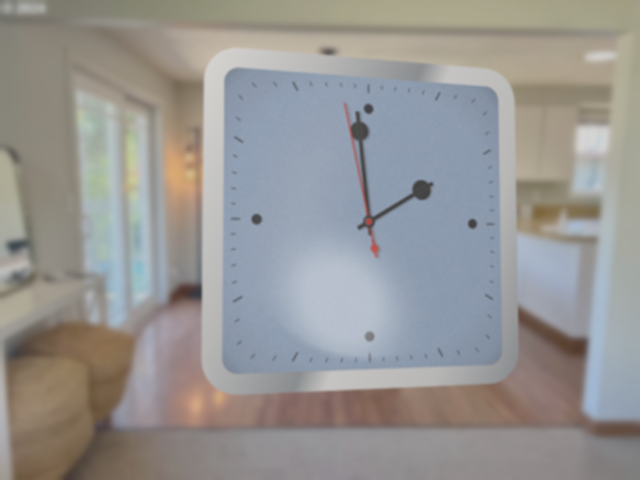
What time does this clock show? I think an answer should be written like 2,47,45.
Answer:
1,58,58
